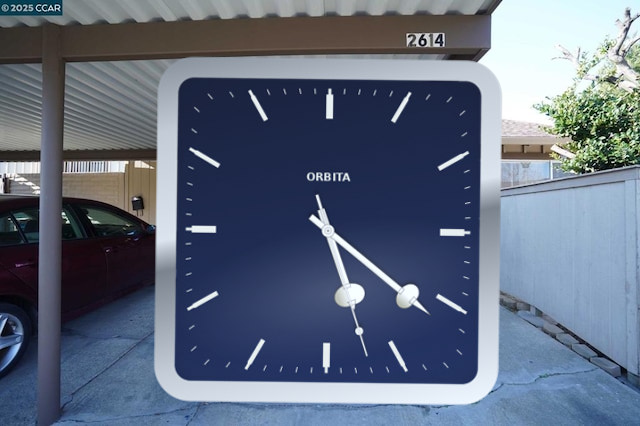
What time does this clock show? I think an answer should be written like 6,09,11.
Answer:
5,21,27
